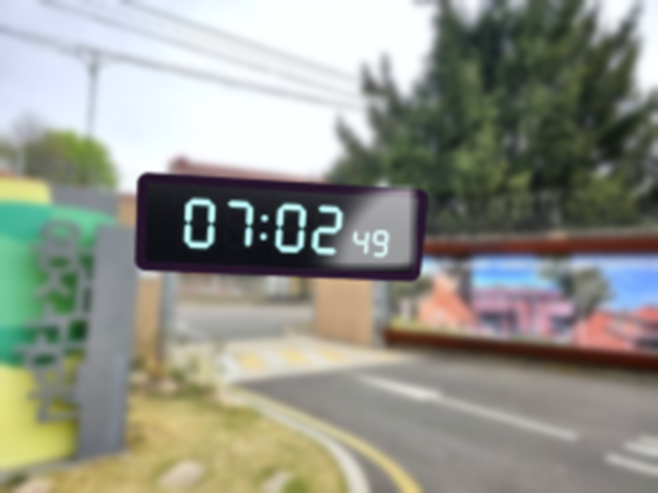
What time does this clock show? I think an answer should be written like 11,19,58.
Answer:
7,02,49
